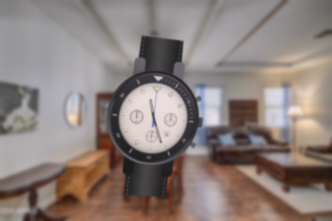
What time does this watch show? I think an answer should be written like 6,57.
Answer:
11,26
